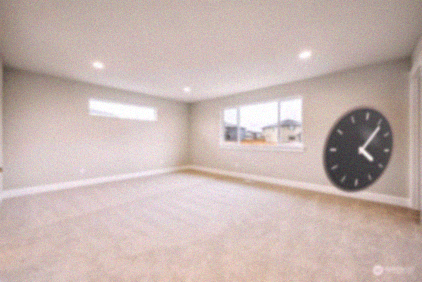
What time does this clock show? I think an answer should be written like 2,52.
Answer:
4,06
